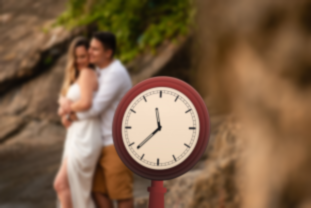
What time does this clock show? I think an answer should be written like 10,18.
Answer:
11,38
